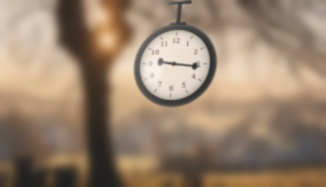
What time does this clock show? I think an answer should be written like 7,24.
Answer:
9,16
